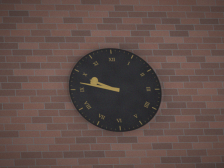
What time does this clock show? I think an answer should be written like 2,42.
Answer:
9,47
